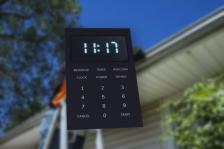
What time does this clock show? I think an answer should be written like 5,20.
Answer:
11,17
